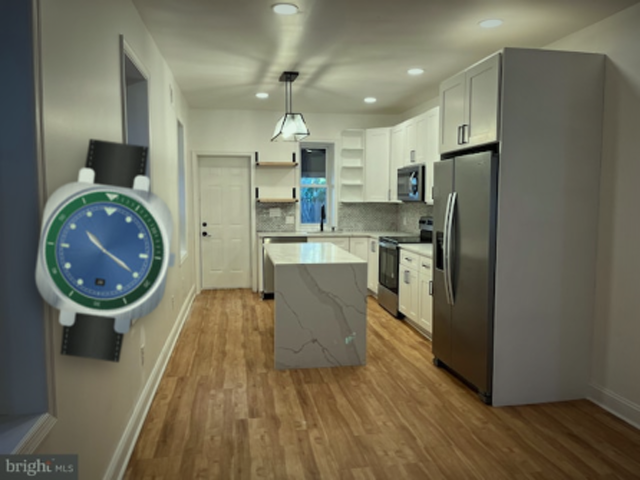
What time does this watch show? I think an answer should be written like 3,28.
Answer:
10,20
